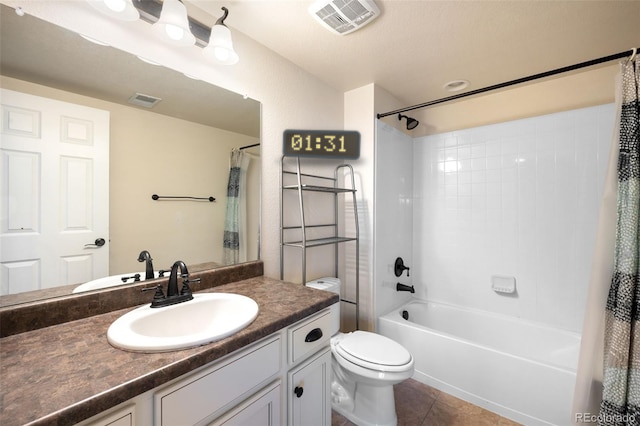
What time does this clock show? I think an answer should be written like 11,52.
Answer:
1,31
